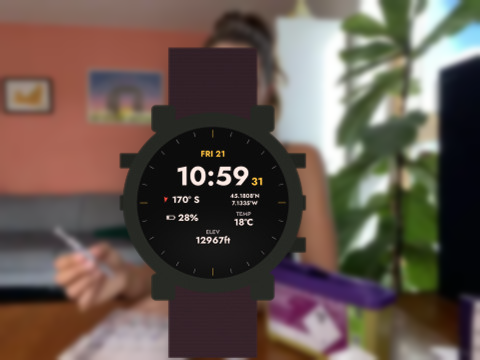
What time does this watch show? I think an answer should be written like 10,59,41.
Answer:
10,59,31
